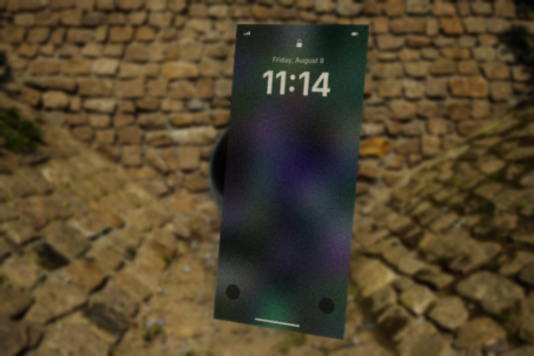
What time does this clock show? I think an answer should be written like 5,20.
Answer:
11,14
